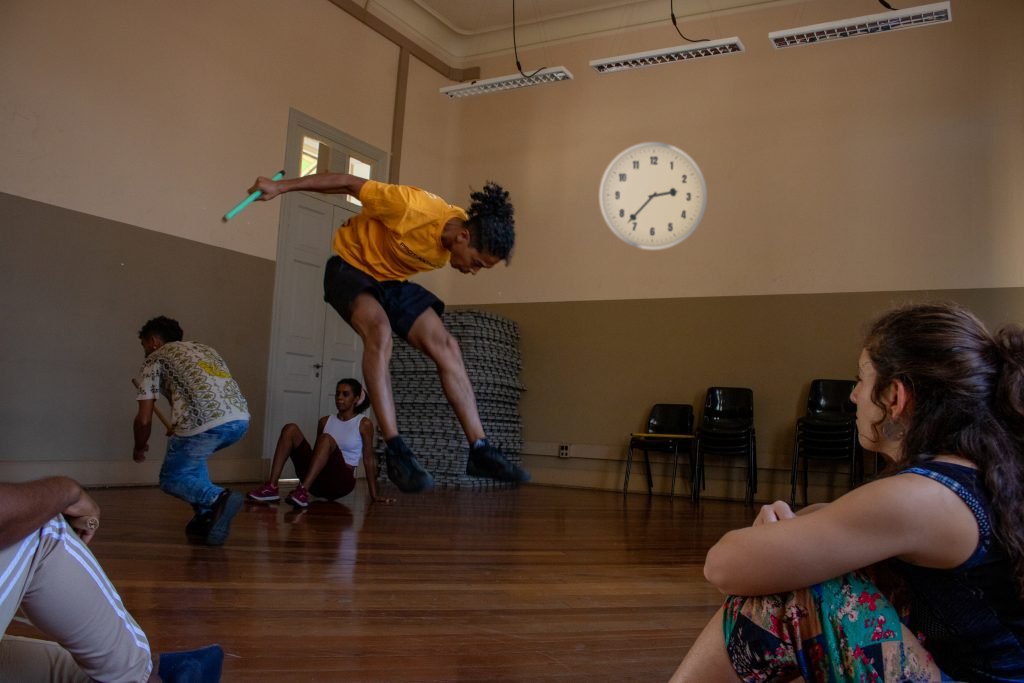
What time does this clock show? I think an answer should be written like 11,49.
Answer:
2,37
